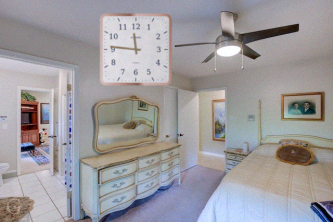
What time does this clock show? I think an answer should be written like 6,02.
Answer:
11,46
